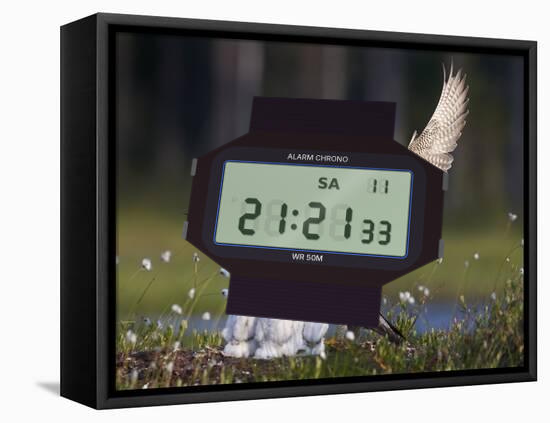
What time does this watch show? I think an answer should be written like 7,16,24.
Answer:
21,21,33
